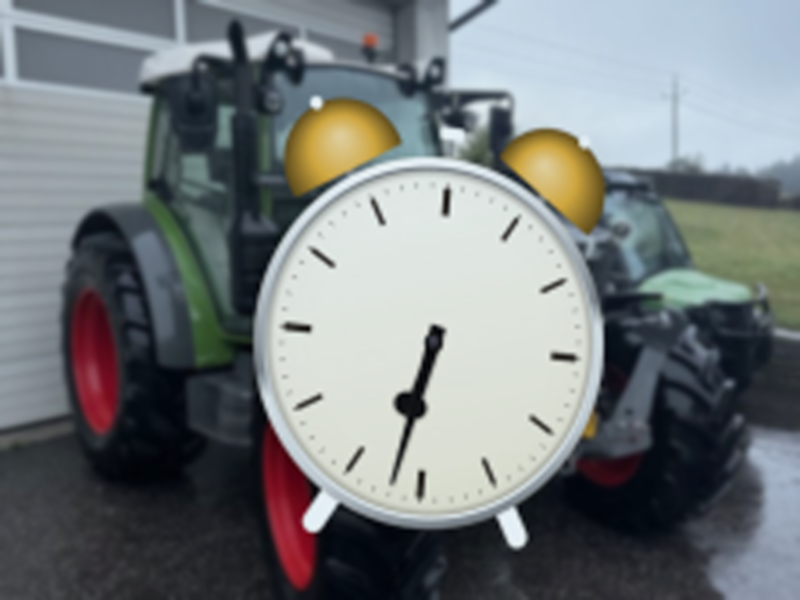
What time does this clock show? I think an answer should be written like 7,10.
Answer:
6,32
